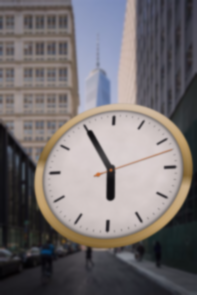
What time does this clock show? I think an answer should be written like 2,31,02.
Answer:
5,55,12
